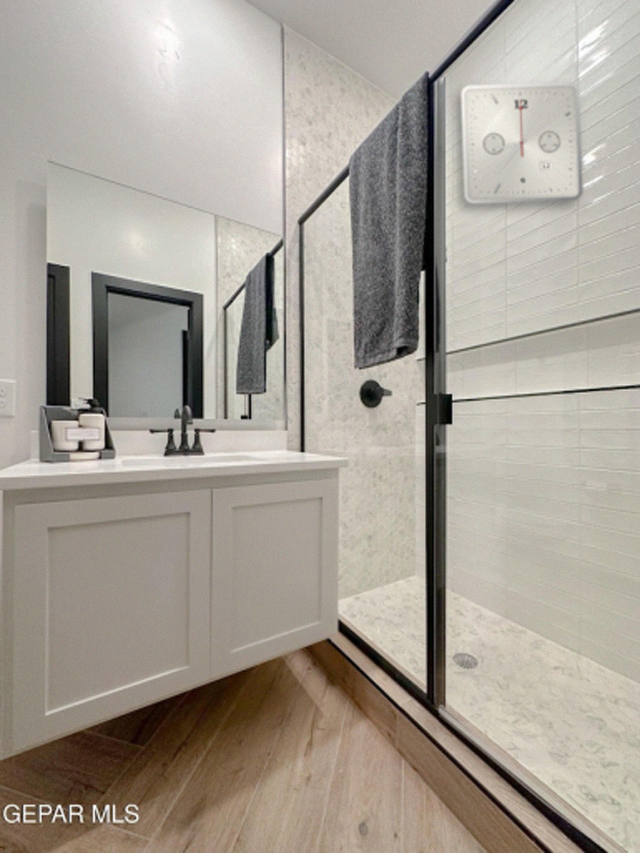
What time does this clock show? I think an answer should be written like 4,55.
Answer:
8,37
